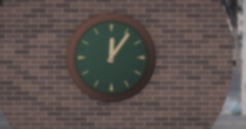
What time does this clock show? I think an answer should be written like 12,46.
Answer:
12,06
